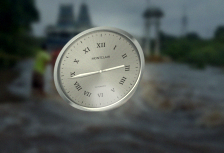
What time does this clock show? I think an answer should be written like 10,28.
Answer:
2,44
